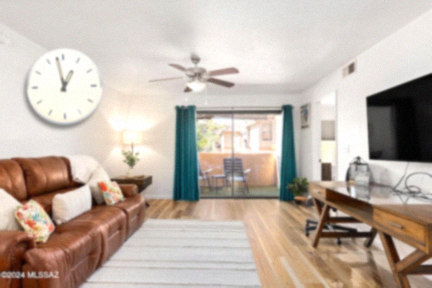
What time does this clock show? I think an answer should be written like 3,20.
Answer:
12,58
